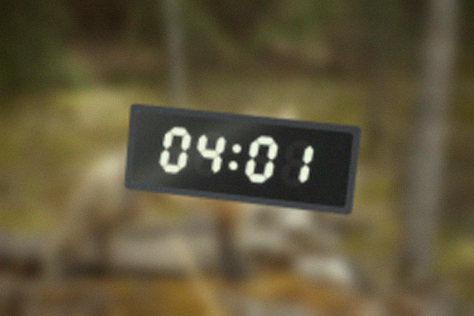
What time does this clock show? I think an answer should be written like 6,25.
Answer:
4,01
